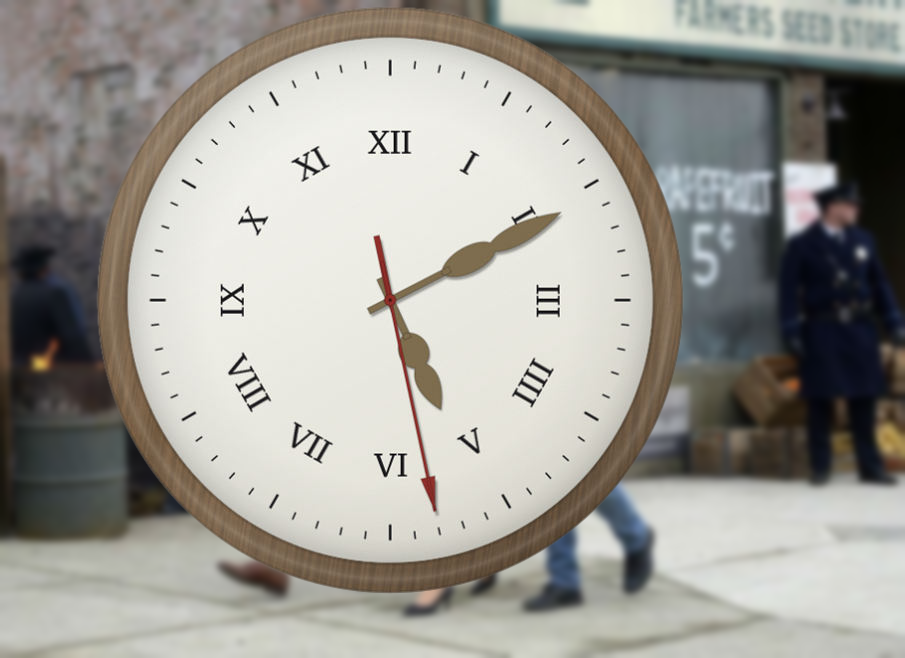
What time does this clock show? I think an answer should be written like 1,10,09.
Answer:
5,10,28
